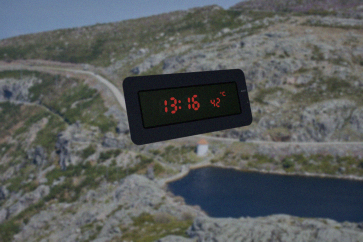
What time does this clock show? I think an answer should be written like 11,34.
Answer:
13,16
